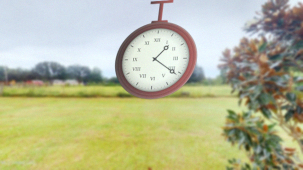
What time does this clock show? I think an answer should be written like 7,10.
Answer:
1,21
